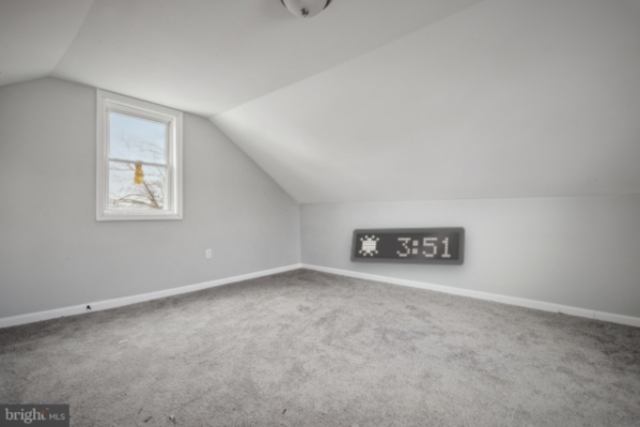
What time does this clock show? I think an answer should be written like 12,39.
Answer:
3,51
